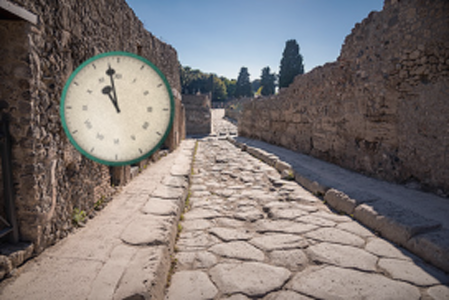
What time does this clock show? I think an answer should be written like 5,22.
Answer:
10,58
